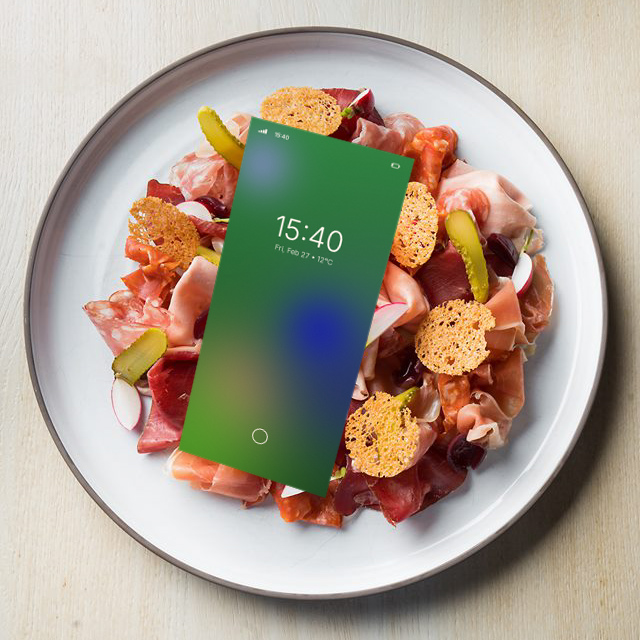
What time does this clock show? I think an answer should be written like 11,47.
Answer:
15,40
